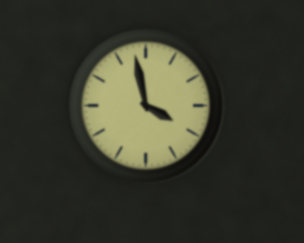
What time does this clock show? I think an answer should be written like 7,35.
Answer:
3,58
